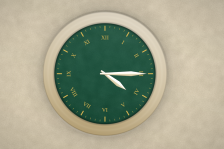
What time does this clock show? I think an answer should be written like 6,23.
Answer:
4,15
